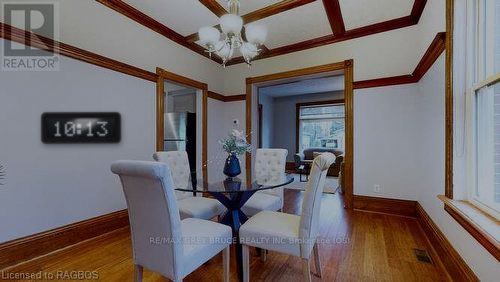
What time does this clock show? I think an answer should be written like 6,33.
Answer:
10,13
